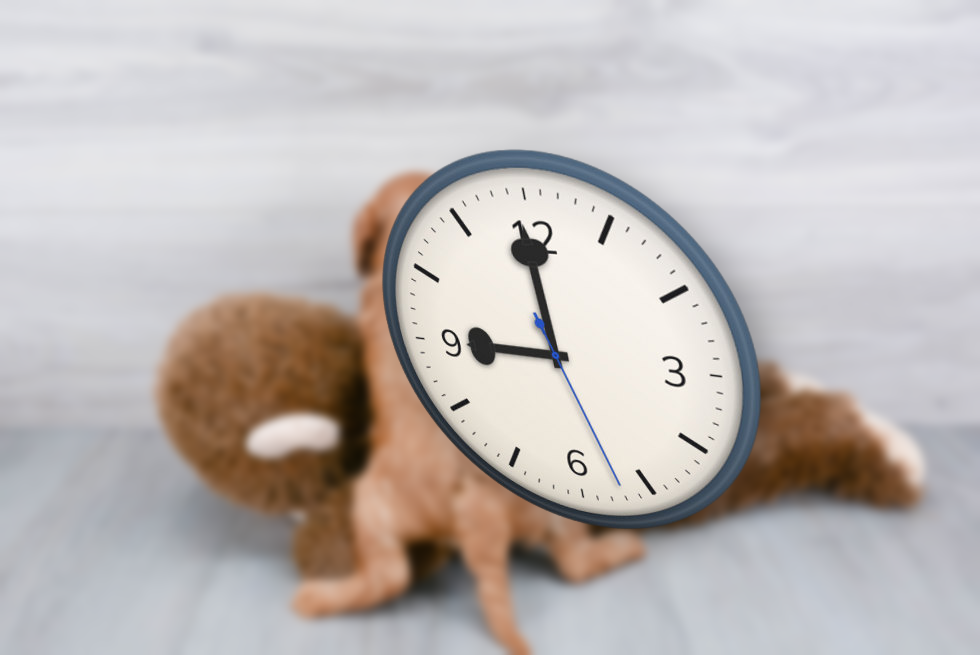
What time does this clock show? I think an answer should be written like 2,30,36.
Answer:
8,59,27
